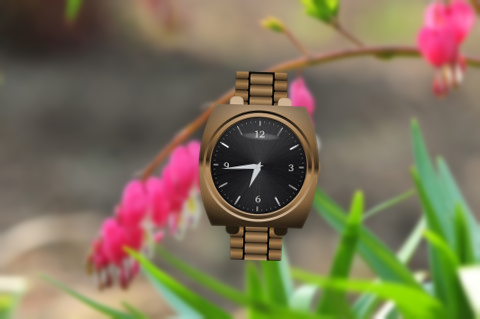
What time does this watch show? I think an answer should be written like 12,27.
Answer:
6,44
